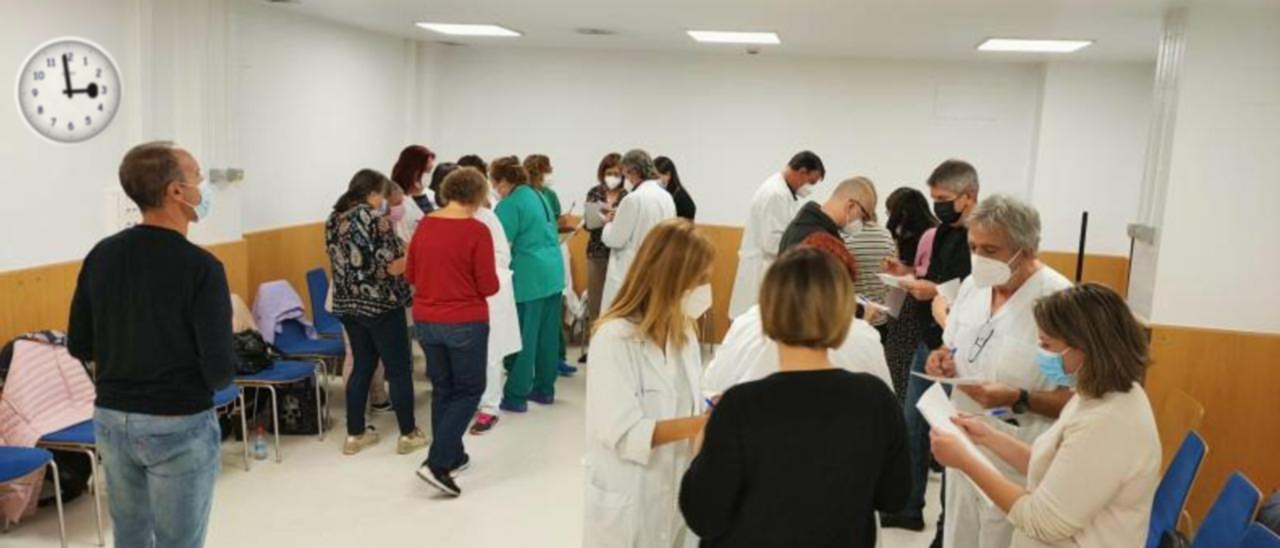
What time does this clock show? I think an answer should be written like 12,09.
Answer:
2,59
